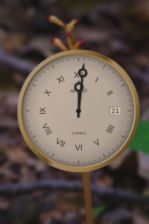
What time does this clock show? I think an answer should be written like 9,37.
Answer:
12,01
